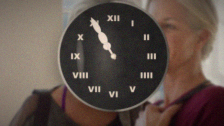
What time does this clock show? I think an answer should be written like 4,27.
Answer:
10,55
